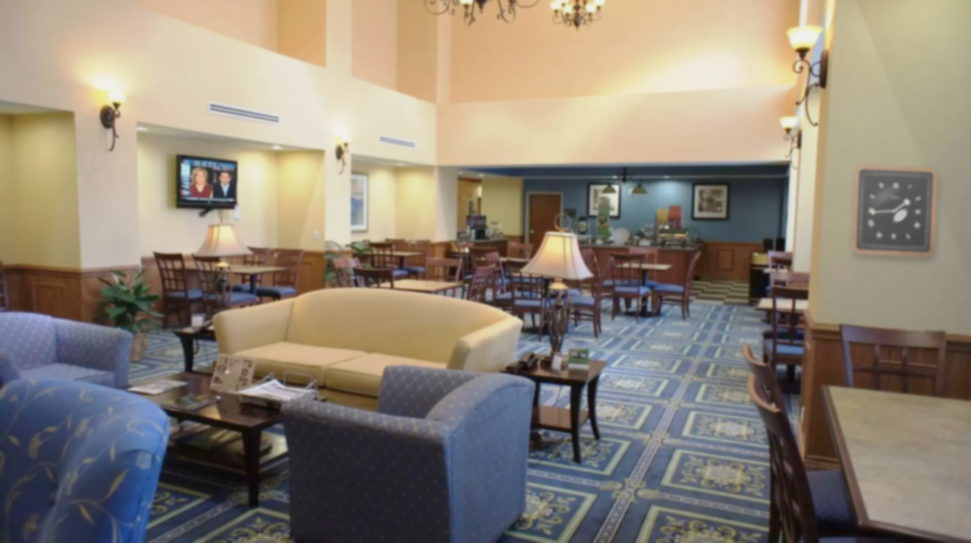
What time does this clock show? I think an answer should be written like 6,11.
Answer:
1,44
